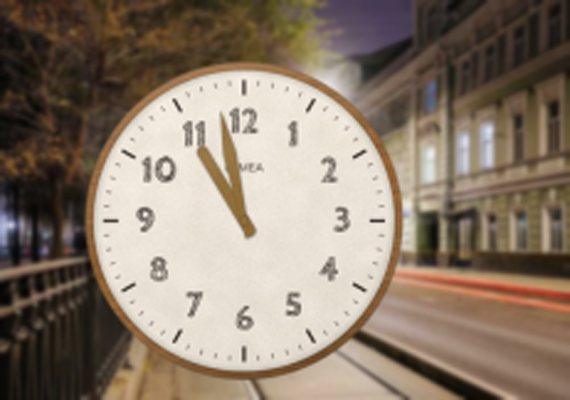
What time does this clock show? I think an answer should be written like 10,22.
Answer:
10,58
